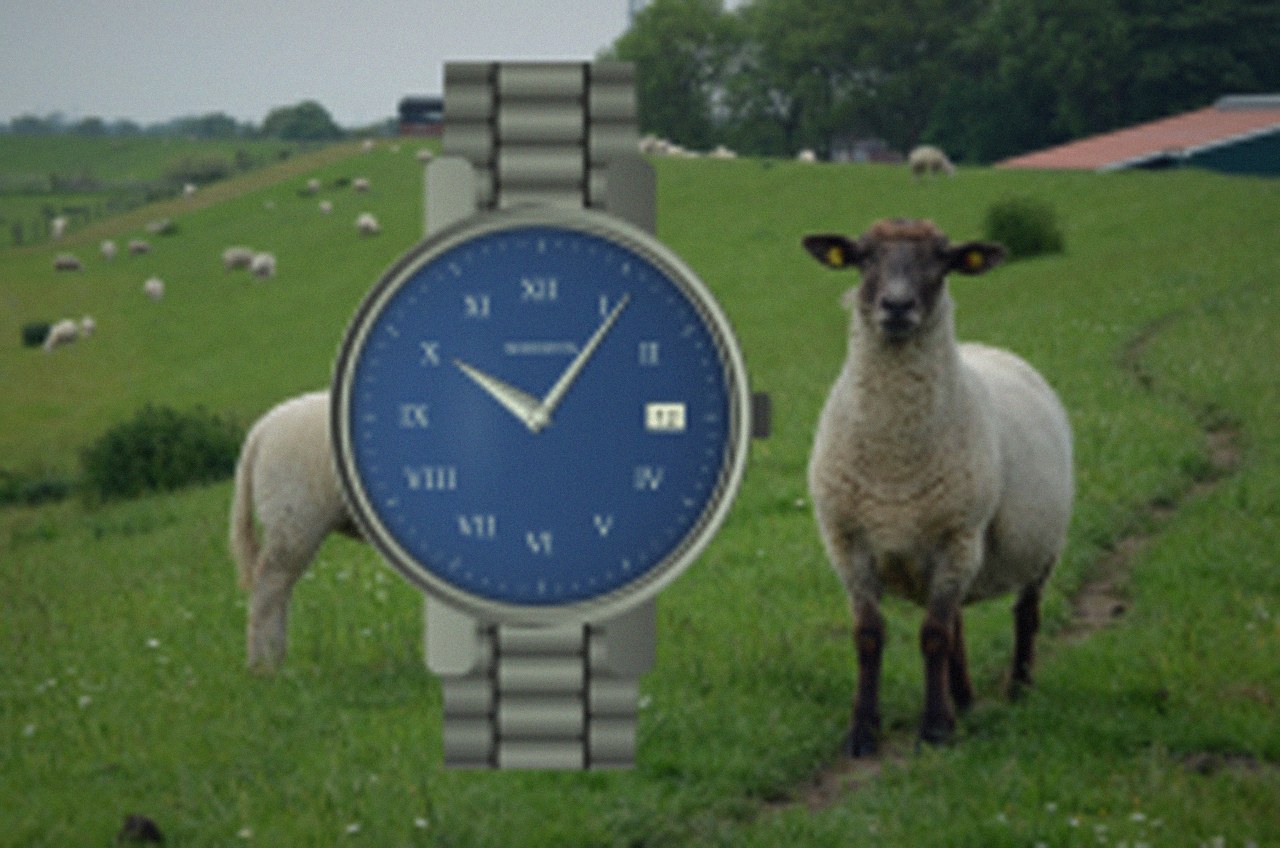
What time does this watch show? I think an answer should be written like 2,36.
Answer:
10,06
